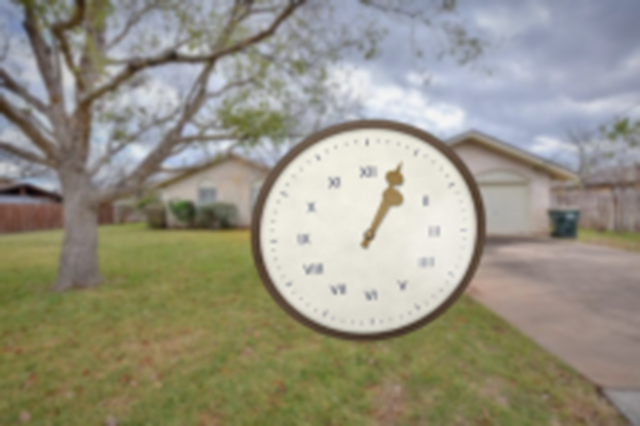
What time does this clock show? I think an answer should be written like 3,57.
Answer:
1,04
